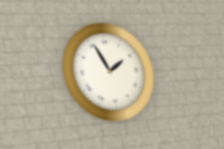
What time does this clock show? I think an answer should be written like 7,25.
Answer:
1,56
